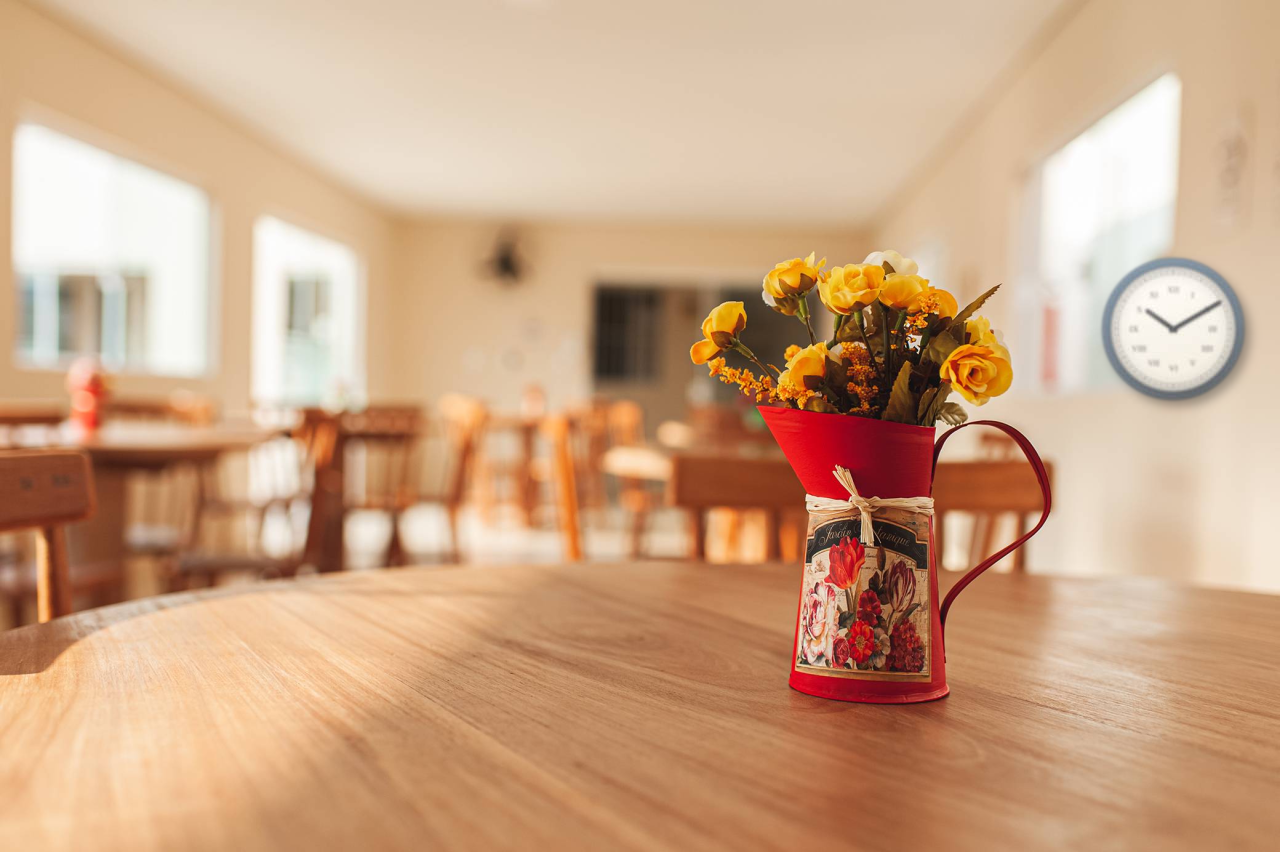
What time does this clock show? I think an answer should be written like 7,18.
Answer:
10,10
